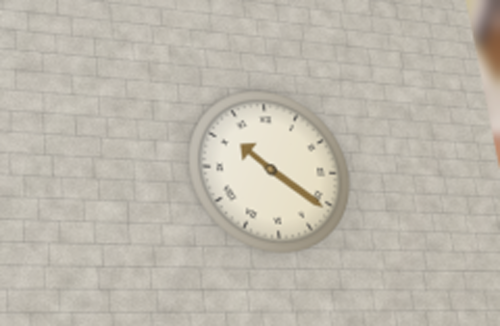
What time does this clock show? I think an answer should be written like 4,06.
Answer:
10,21
